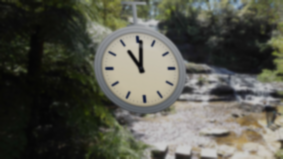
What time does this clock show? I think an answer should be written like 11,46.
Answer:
11,01
